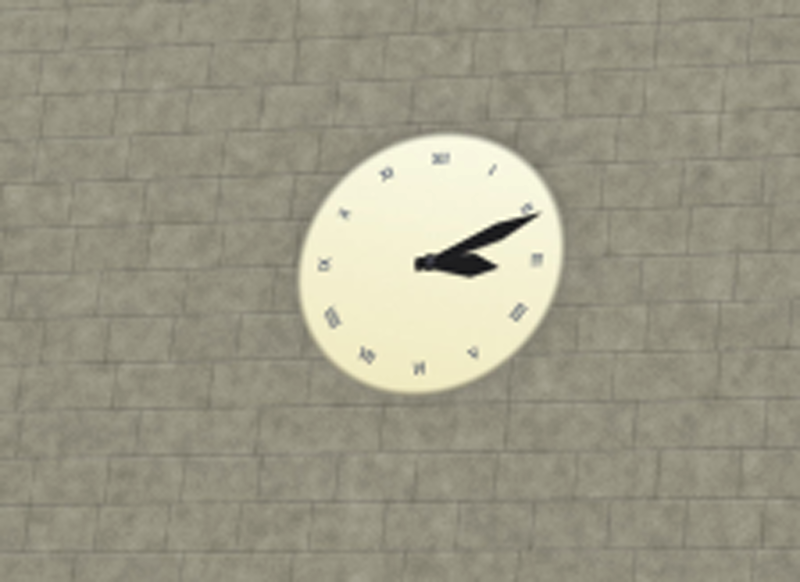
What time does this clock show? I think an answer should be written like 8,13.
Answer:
3,11
